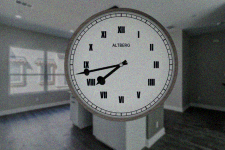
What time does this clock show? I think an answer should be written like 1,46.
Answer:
7,43
